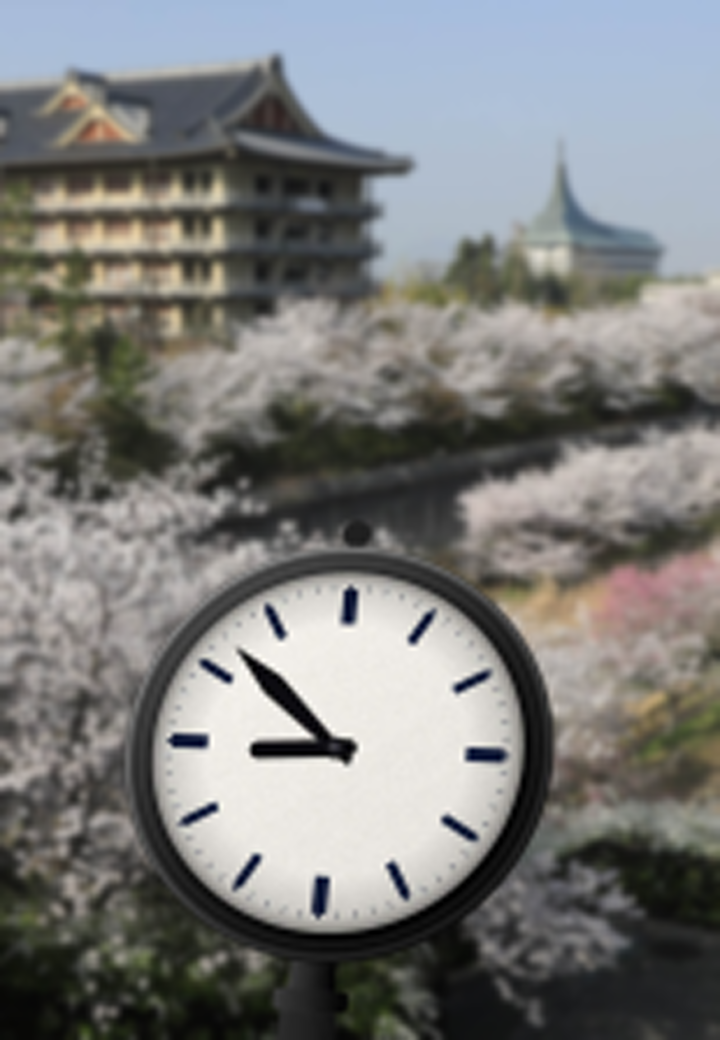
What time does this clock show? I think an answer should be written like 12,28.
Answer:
8,52
